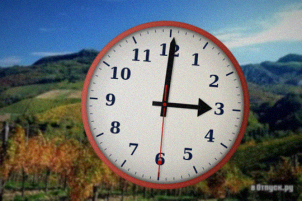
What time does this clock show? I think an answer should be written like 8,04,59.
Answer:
3,00,30
